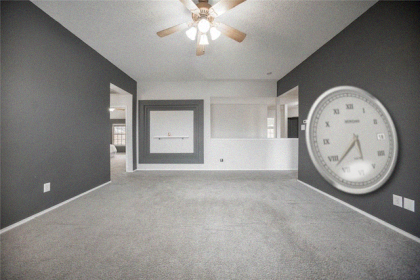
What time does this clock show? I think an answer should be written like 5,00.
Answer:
5,38
